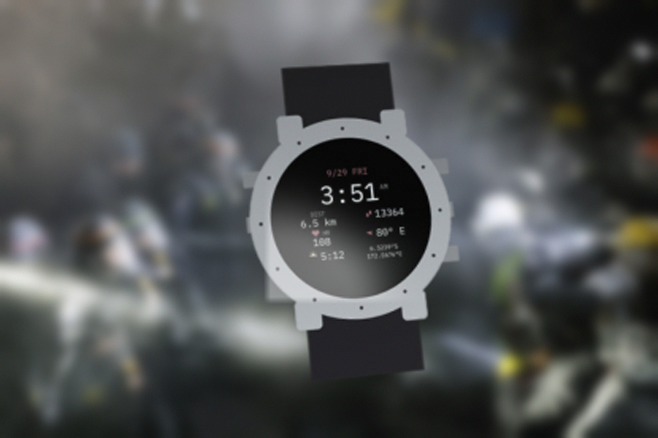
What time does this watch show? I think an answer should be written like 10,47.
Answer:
3,51
